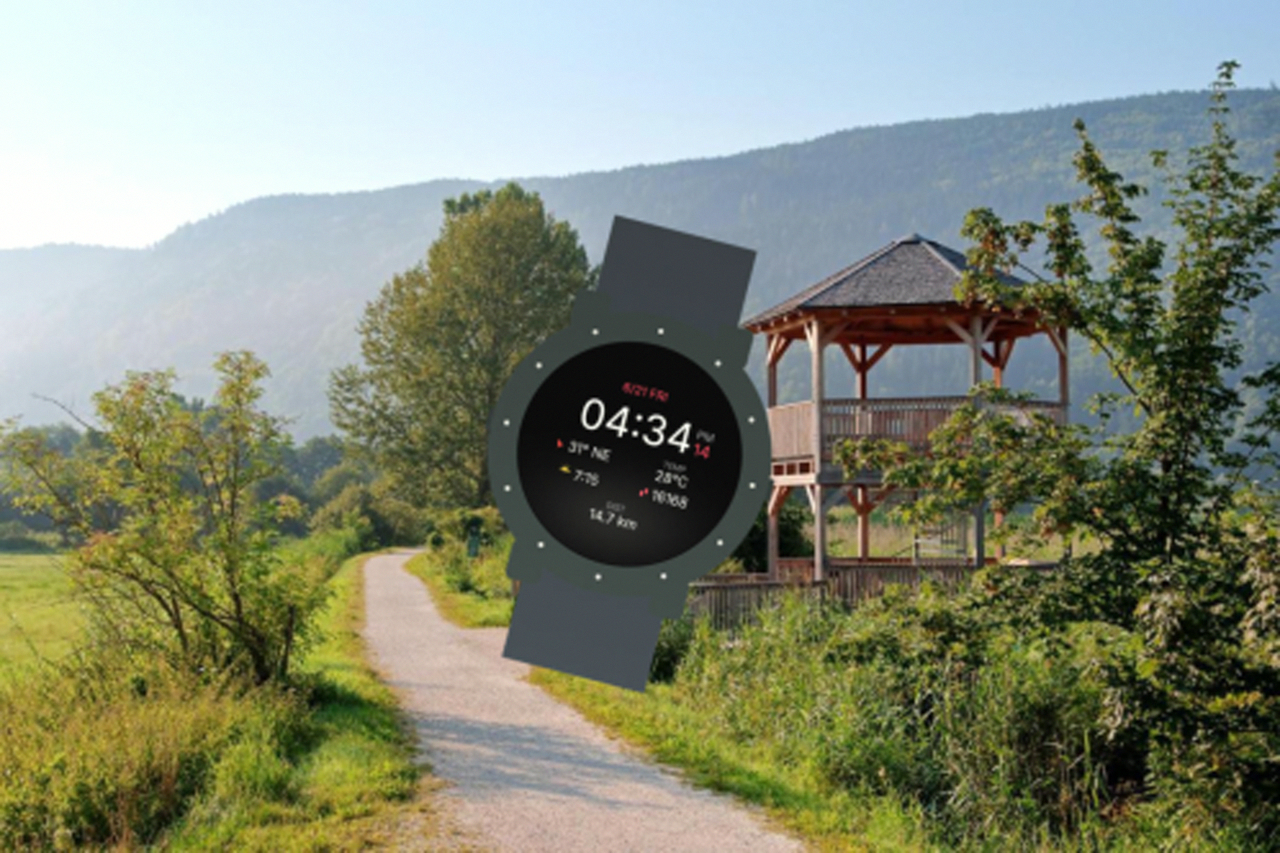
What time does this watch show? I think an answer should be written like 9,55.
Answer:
4,34
